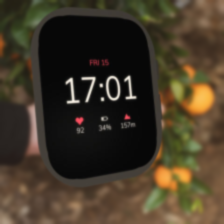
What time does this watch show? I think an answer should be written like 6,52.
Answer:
17,01
